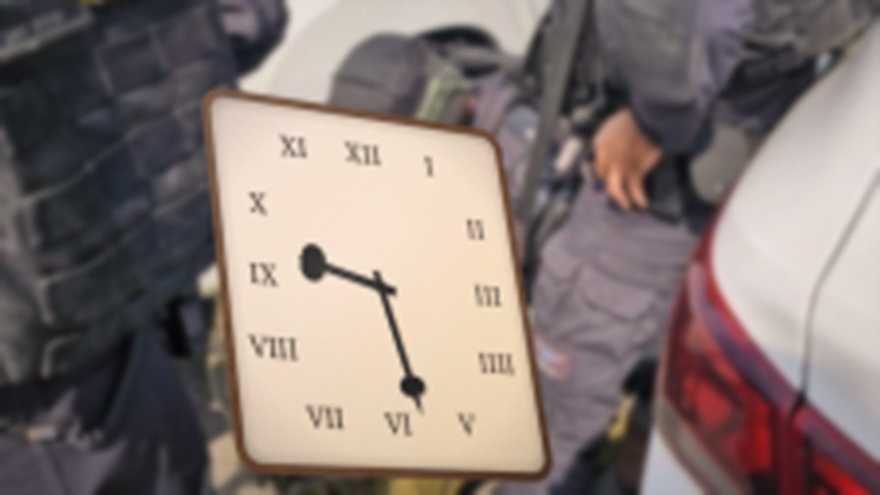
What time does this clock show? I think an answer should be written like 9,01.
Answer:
9,28
